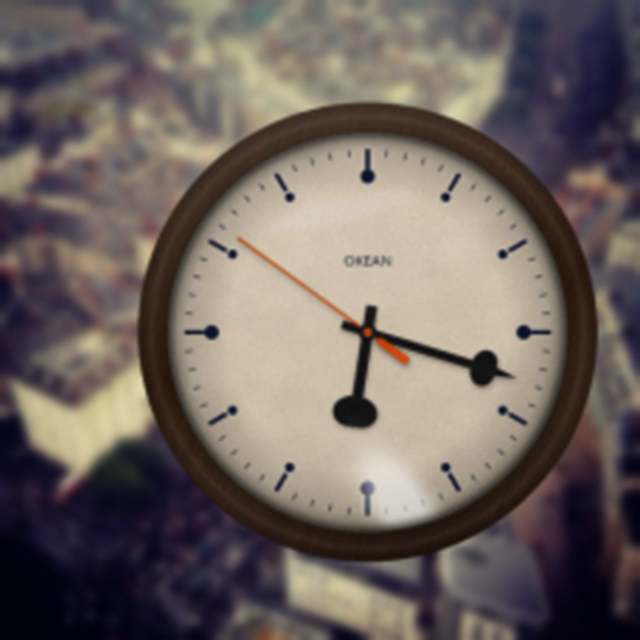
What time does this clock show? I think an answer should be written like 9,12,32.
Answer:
6,17,51
